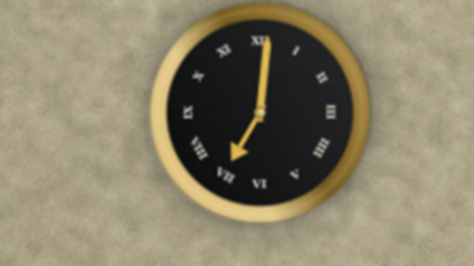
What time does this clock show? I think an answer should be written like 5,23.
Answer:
7,01
